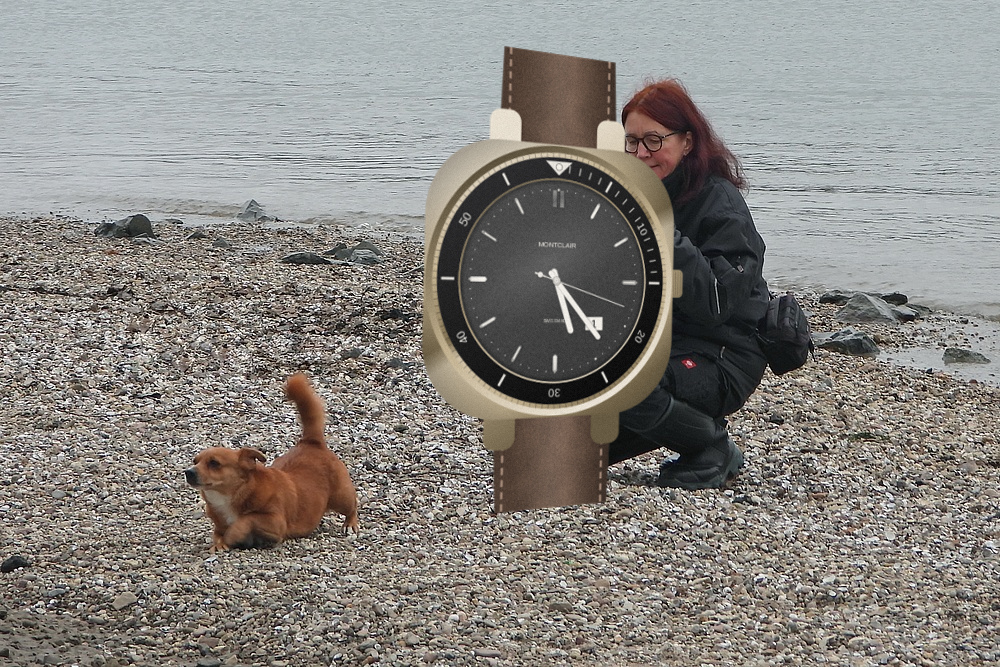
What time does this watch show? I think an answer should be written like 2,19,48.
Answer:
5,23,18
